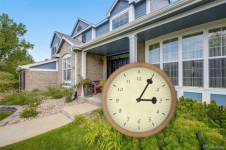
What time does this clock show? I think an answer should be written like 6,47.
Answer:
3,05
